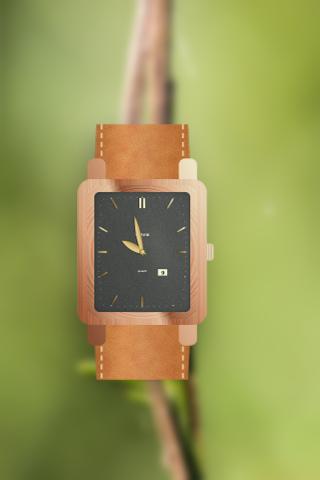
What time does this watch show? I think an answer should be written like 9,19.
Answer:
9,58
